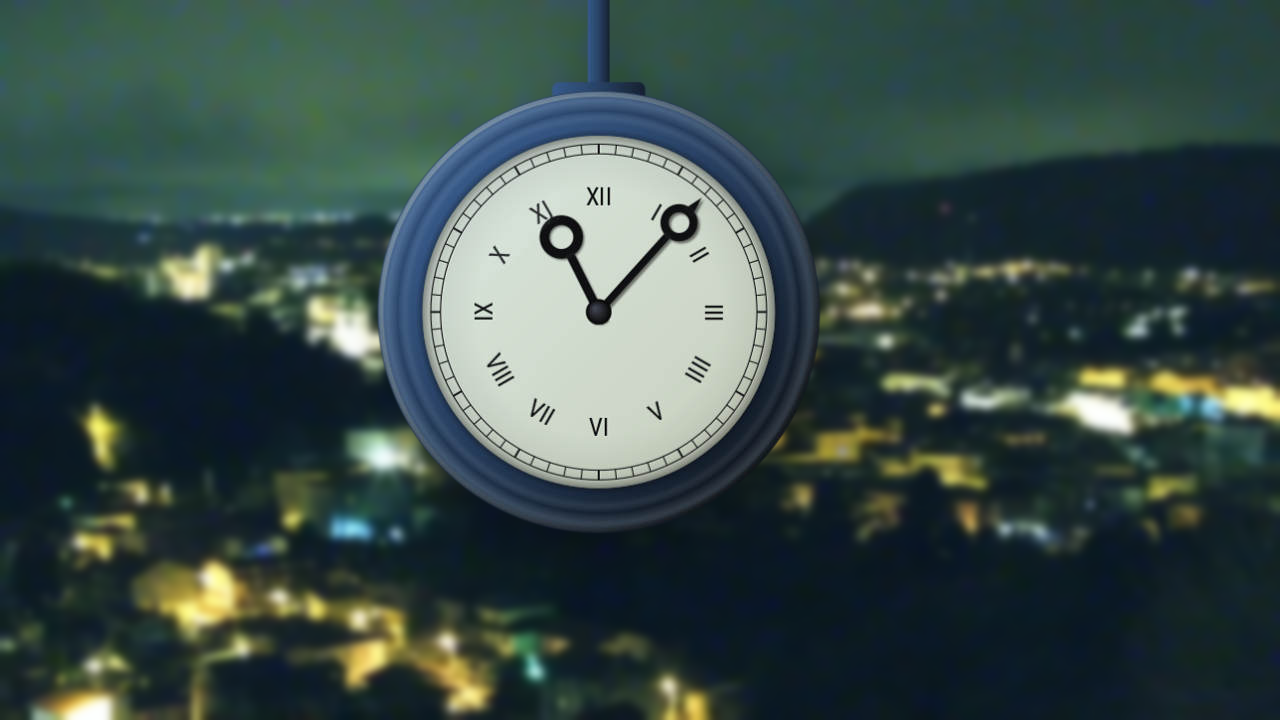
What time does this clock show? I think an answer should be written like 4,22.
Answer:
11,07
